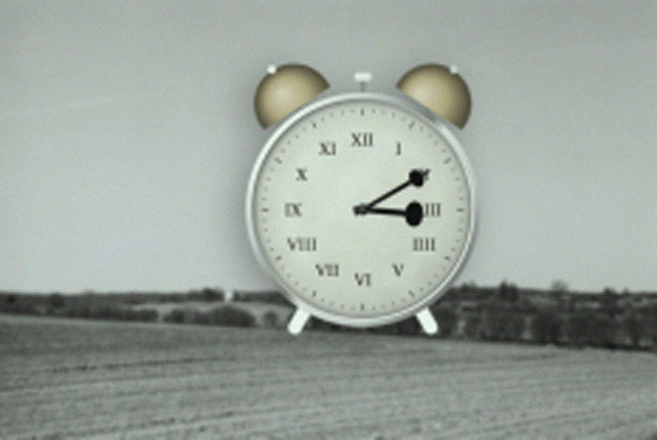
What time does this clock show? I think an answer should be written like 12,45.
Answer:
3,10
